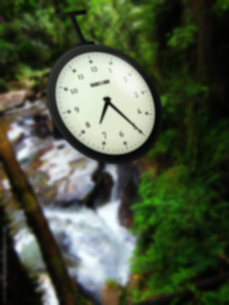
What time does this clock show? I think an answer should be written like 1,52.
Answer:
7,25
